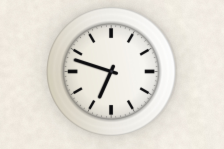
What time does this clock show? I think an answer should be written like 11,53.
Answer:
6,48
